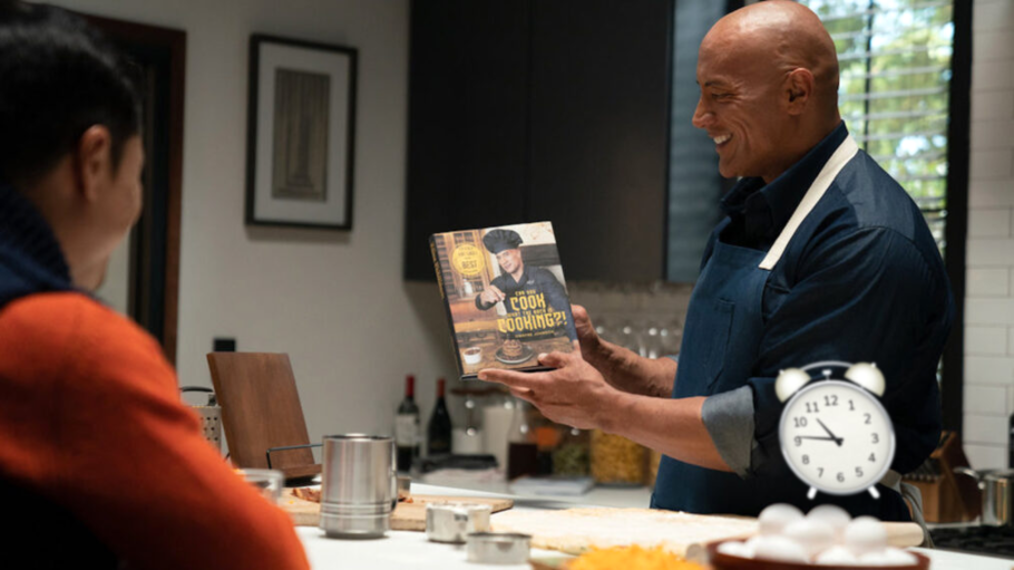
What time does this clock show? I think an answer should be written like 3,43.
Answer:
10,46
